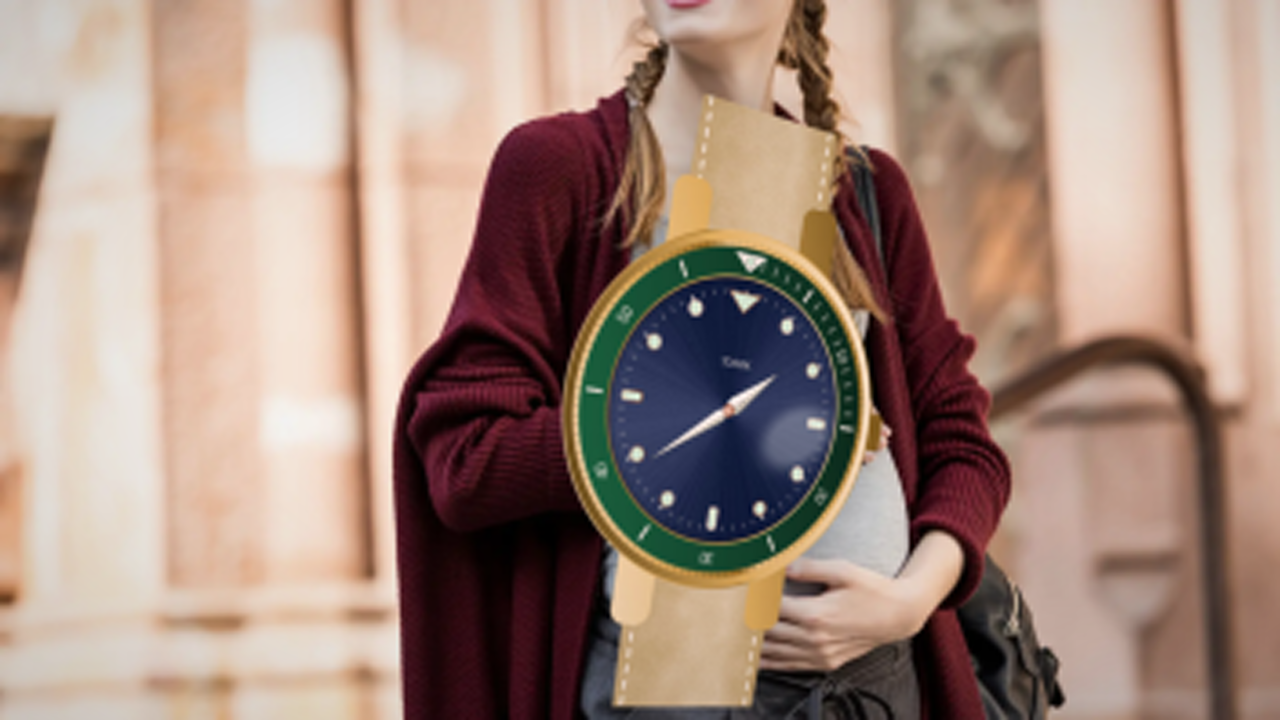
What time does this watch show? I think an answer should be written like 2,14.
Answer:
1,39
